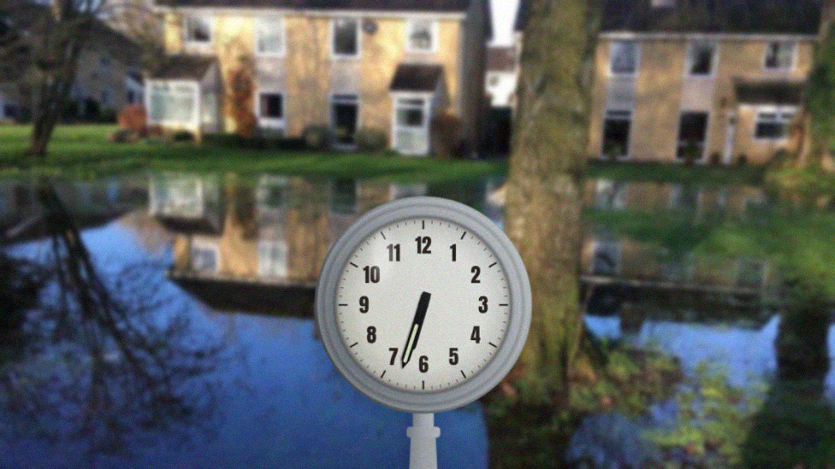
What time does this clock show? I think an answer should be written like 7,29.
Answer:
6,33
